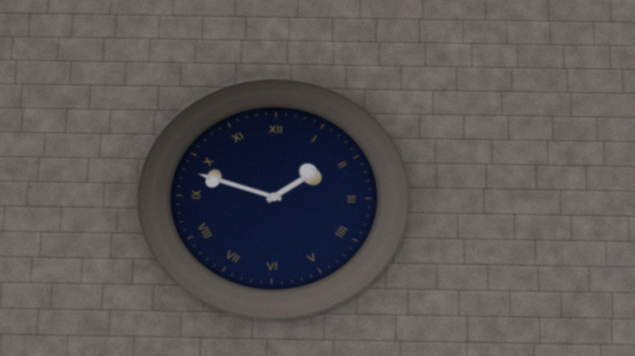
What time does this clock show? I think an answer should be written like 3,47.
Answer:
1,48
